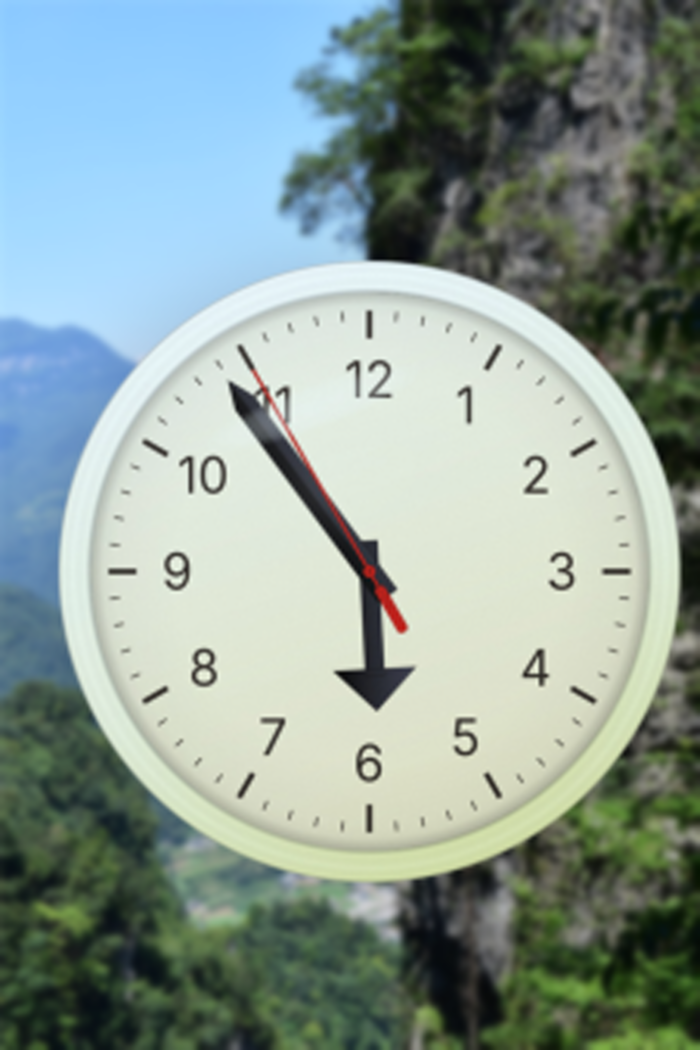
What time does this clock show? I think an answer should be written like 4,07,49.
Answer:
5,53,55
